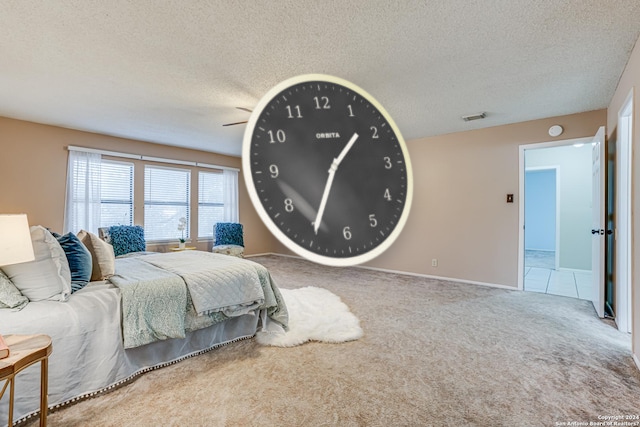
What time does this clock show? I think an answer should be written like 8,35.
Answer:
1,35
